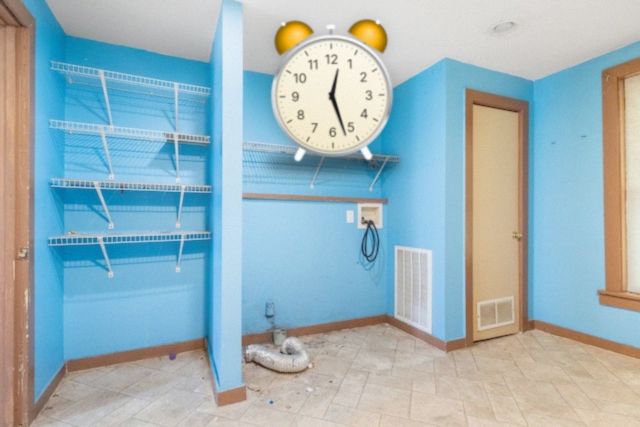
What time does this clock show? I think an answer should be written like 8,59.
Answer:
12,27
